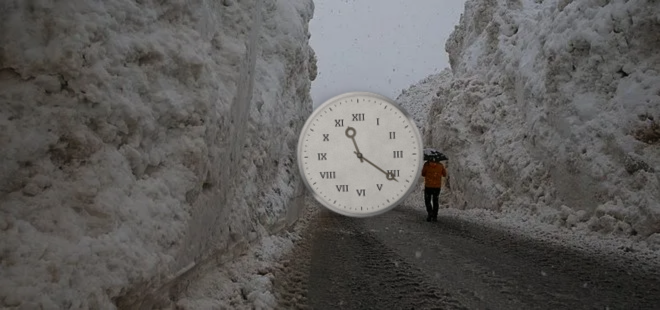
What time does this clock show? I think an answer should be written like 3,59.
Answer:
11,21
